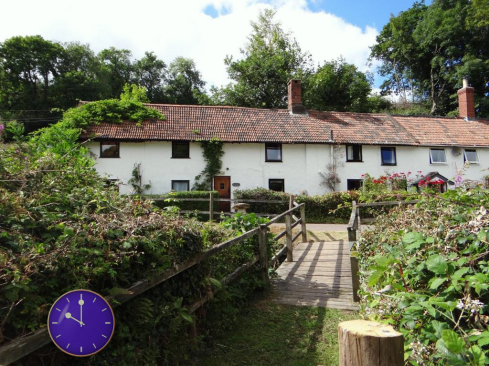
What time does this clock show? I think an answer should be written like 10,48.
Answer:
10,00
